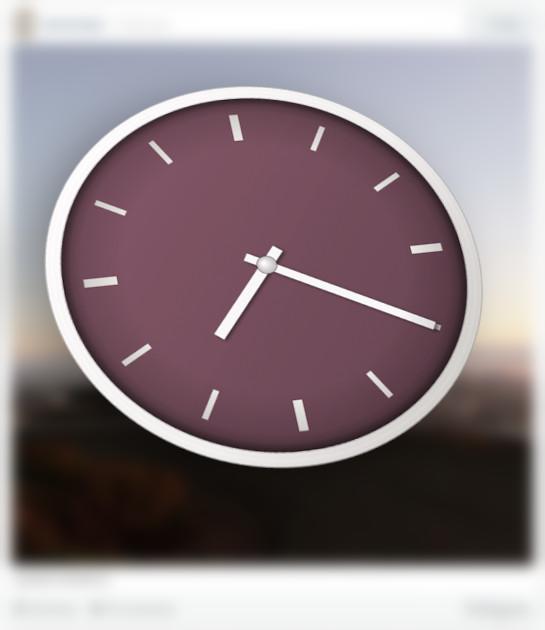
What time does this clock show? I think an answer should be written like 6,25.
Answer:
7,20
